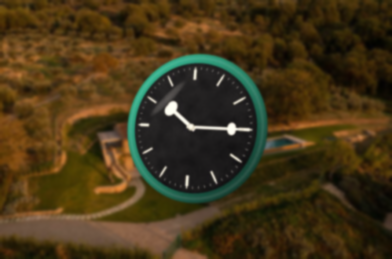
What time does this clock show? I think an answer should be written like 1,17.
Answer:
10,15
